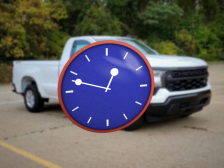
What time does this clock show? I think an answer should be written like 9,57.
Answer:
12,48
